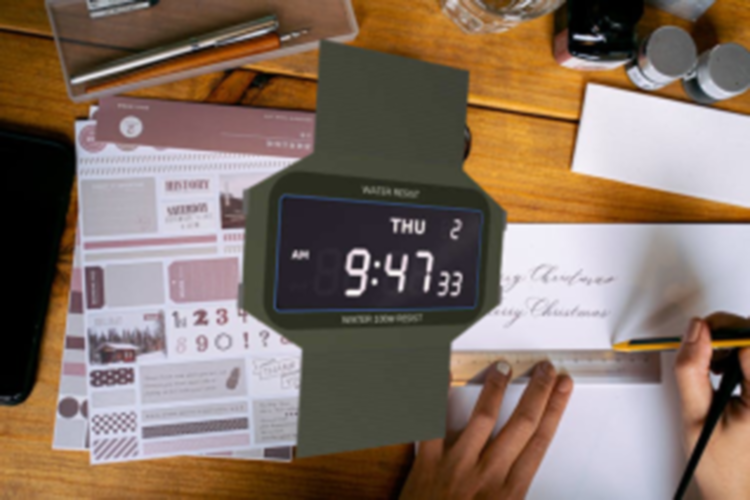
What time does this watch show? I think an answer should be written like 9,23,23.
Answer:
9,47,33
